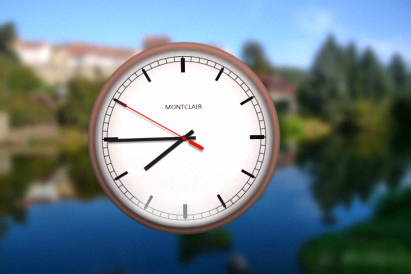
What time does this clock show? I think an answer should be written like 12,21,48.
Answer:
7,44,50
